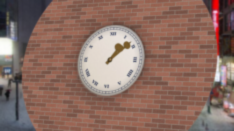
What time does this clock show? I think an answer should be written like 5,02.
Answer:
1,08
